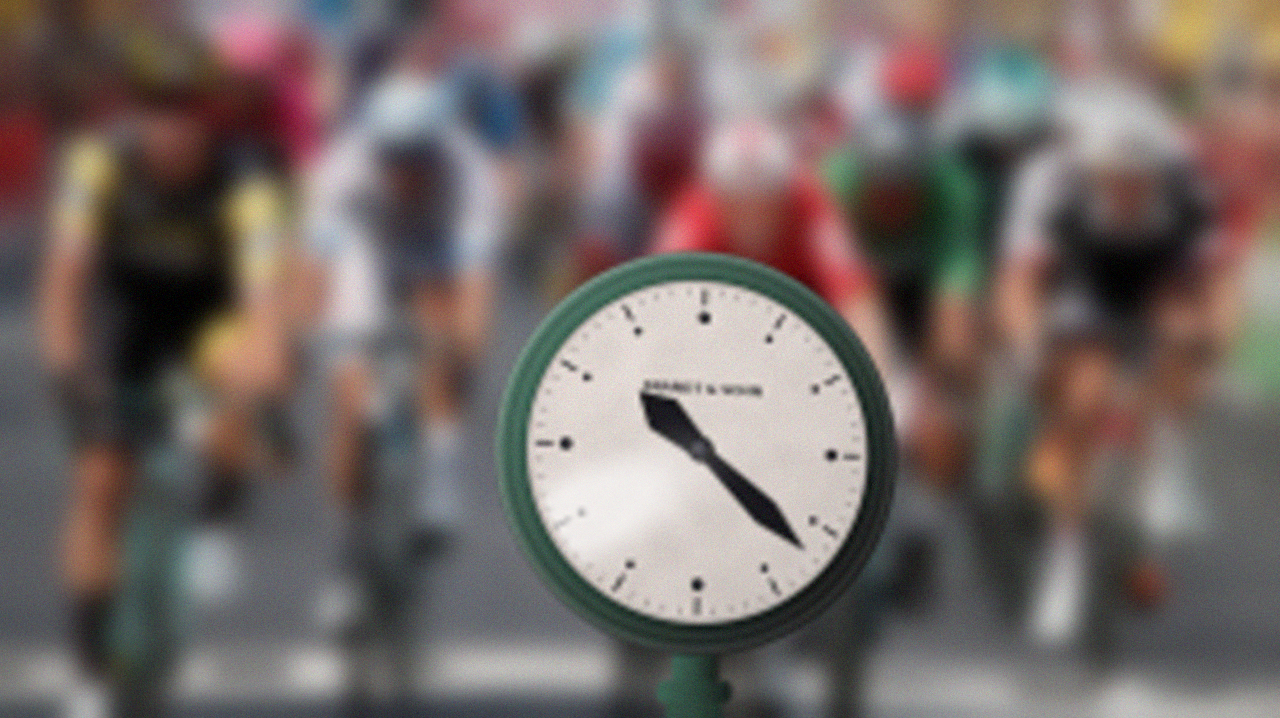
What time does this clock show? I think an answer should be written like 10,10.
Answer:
10,22
